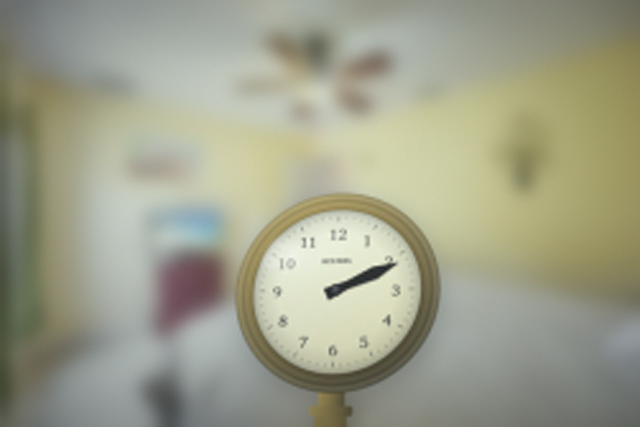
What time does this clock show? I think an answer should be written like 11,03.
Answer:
2,11
